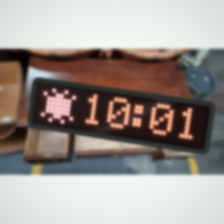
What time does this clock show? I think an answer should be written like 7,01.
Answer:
10,01
